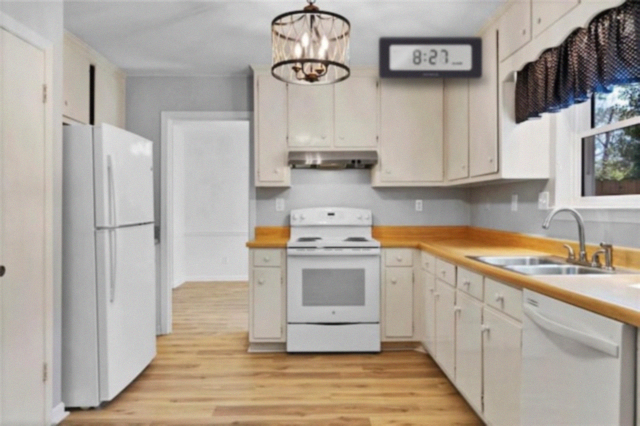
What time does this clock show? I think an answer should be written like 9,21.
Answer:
8,27
